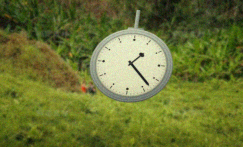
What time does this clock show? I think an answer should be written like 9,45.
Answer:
1,23
